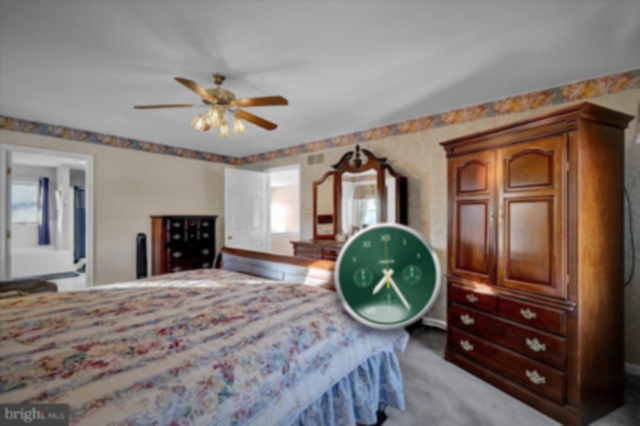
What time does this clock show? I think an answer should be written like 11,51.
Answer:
7,25
